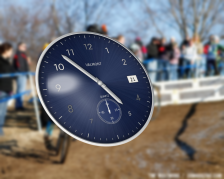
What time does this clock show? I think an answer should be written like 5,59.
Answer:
4,53
